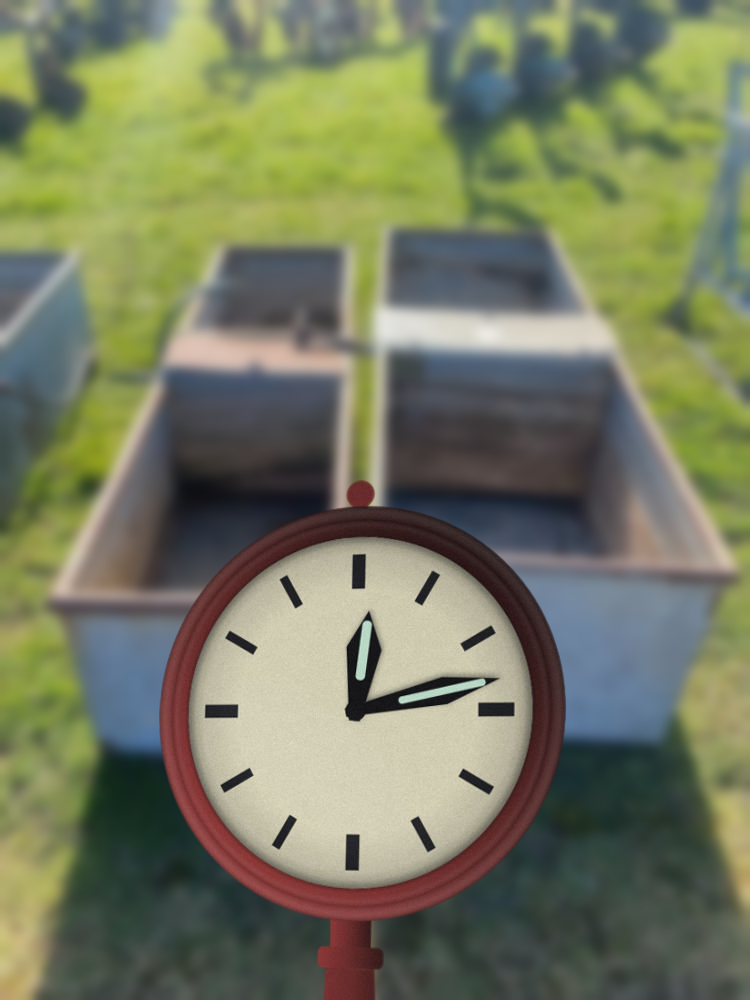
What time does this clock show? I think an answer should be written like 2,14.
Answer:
12,13
